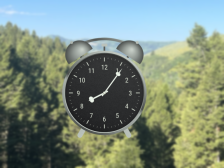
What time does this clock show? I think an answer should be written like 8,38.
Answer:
8,06
